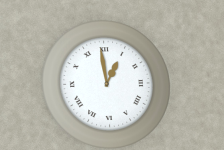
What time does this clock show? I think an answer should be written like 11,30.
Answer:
12,59
